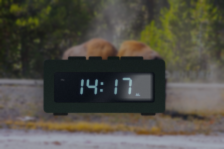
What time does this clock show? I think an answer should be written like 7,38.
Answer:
14,17
